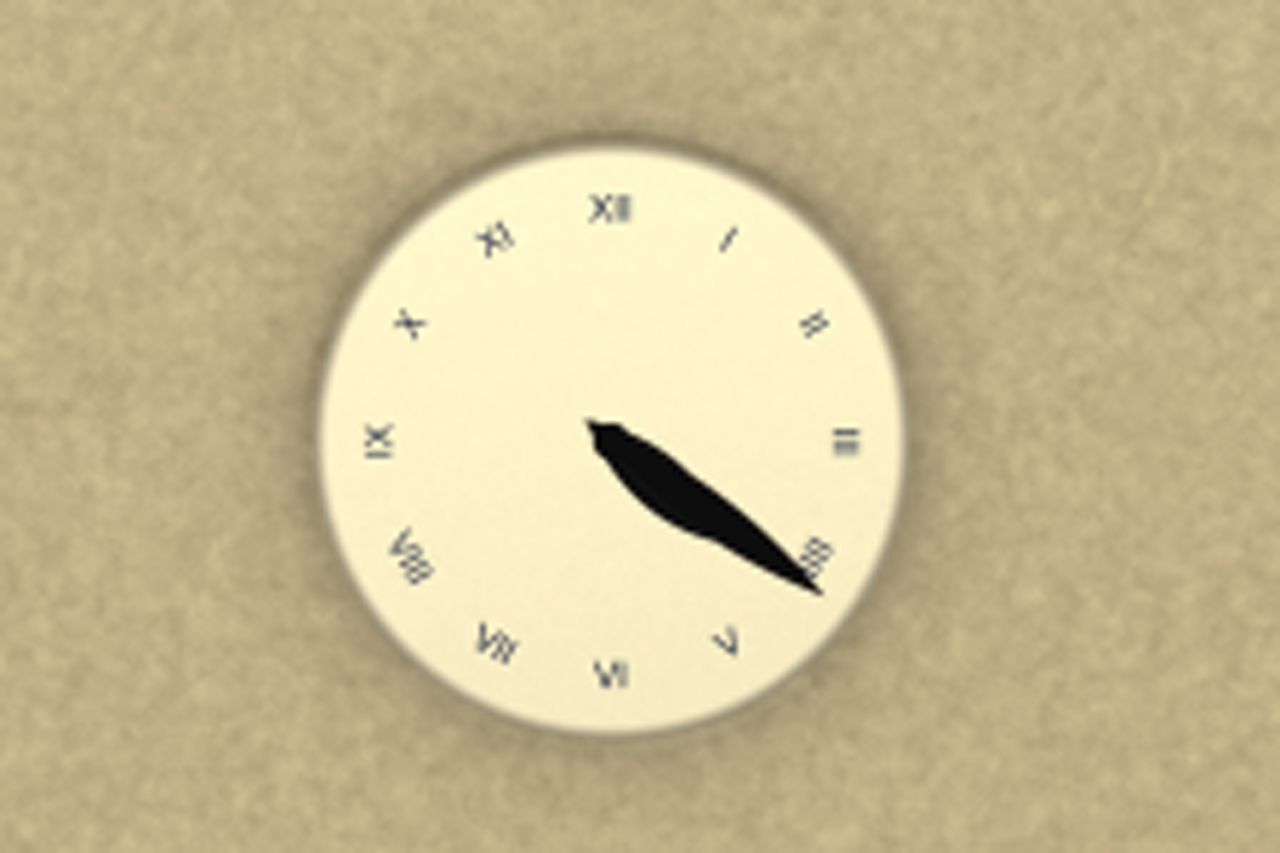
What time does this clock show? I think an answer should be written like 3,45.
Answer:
4,21
